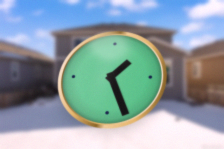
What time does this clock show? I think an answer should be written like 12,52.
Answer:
1,26
